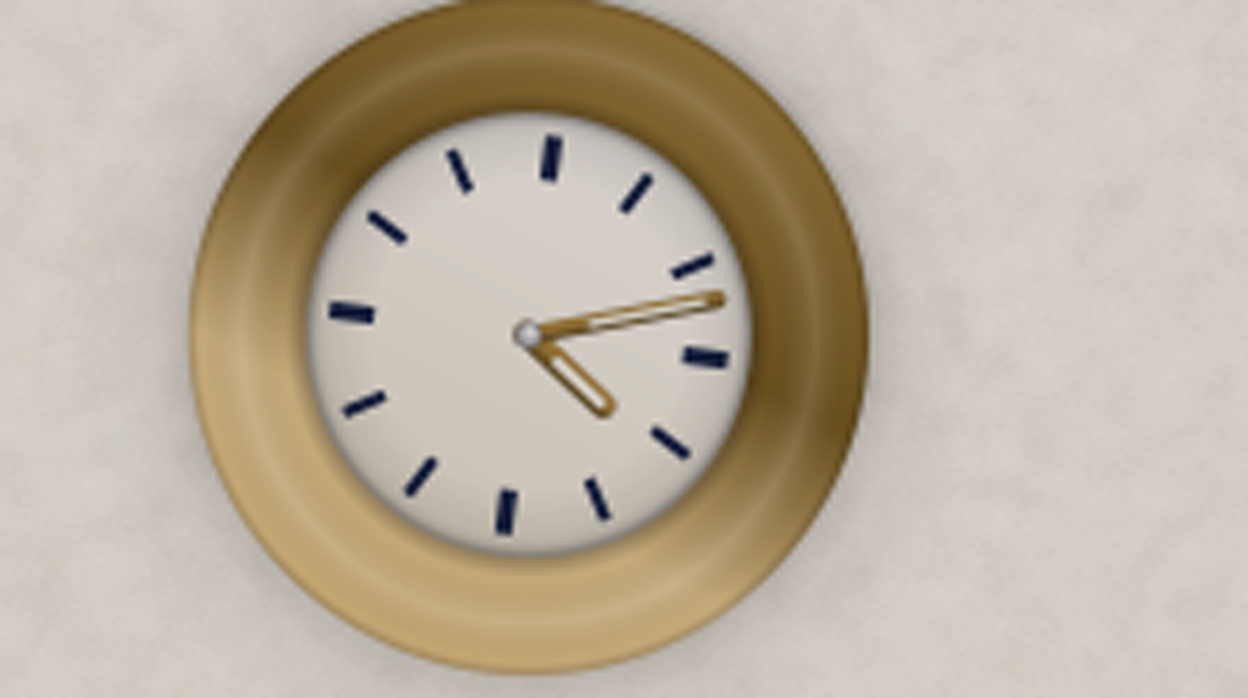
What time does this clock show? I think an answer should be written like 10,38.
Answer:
4,12
